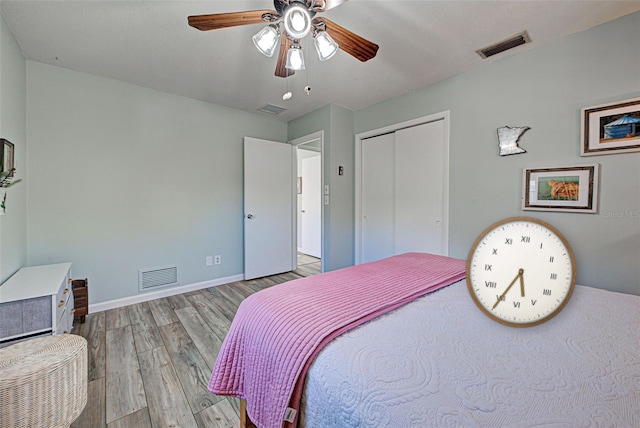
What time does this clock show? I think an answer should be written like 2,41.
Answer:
5,35
